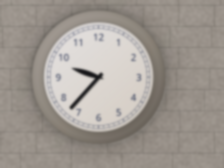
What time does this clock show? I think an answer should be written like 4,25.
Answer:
9,37
